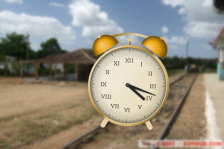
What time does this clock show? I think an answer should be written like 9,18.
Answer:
4,18
